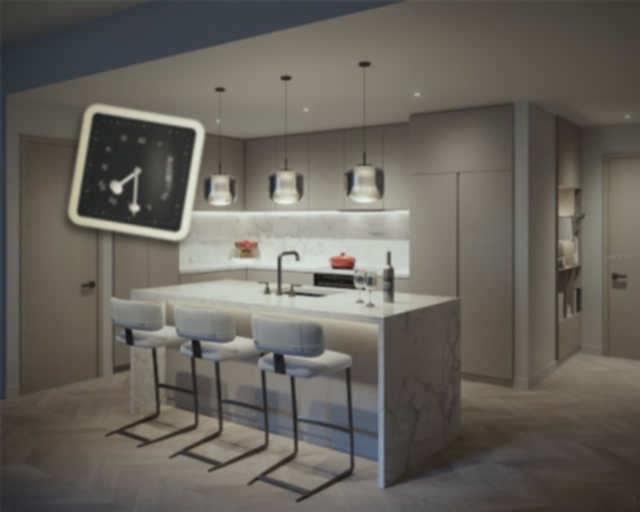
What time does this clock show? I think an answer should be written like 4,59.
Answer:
7,29
